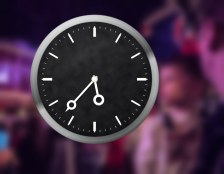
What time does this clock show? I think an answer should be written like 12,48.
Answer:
5,37
